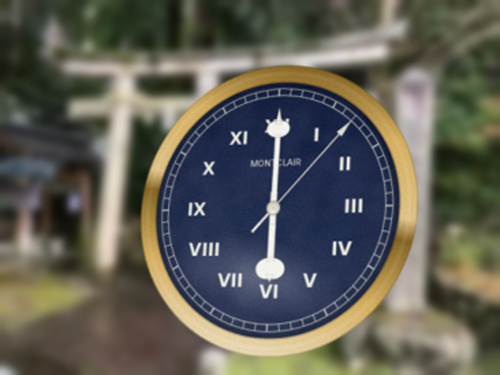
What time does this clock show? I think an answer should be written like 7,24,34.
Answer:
6,00,07
